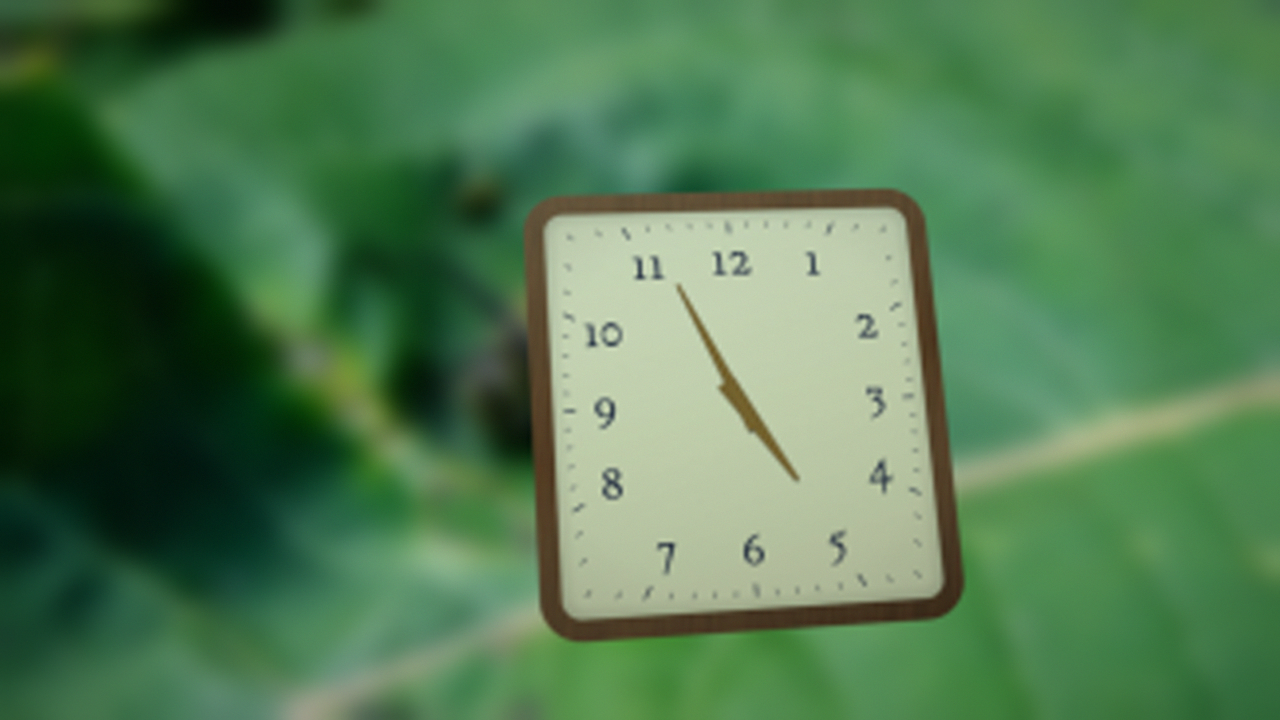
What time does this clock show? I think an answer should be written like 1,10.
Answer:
4,56
